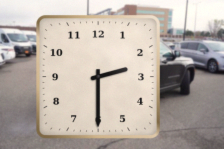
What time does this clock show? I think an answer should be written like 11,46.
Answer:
2,30
